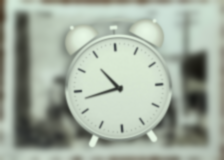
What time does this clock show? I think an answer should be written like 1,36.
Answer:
10,43
